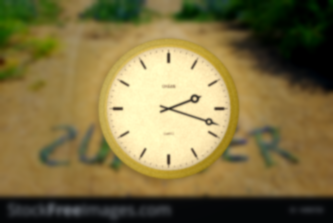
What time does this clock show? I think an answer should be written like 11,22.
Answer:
2,18
